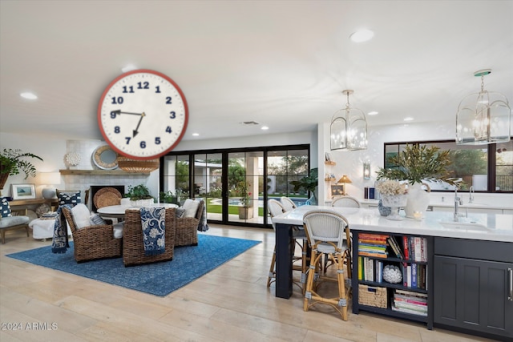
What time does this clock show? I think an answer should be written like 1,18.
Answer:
6,46
